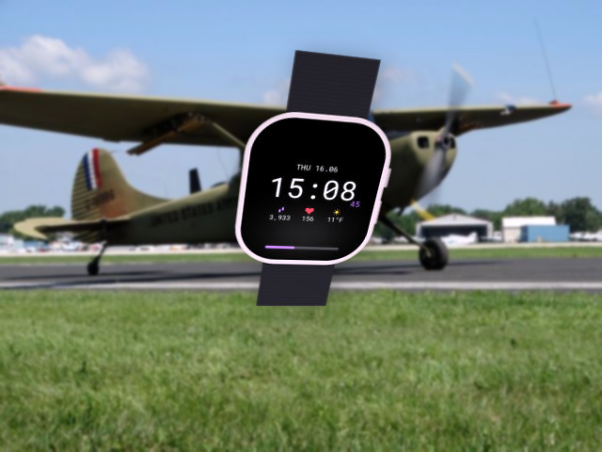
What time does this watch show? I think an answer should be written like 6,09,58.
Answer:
15,08,45
